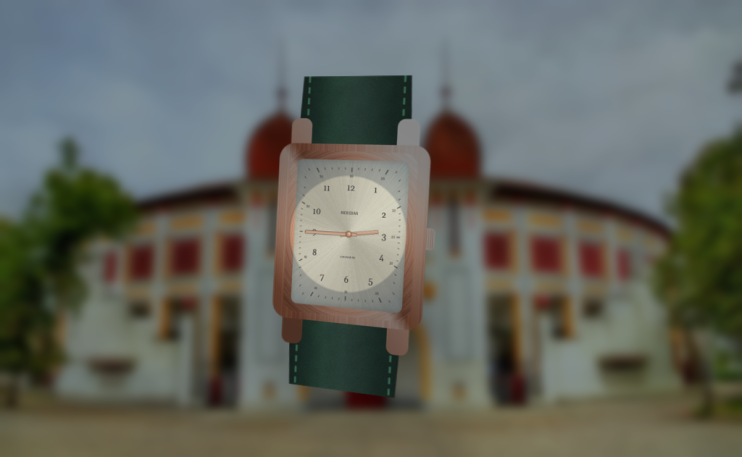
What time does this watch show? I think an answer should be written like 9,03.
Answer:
2,45
